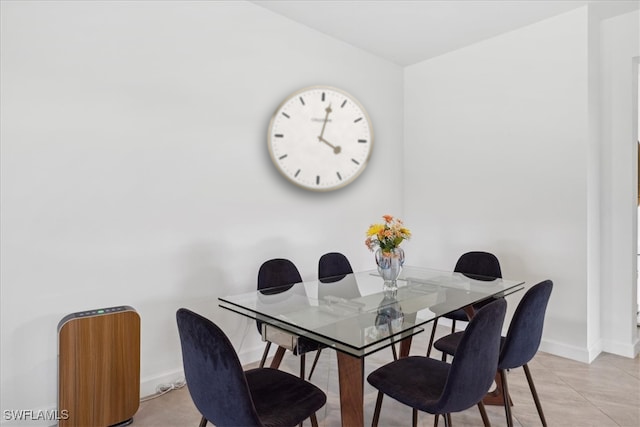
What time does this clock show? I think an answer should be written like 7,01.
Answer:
4,02
